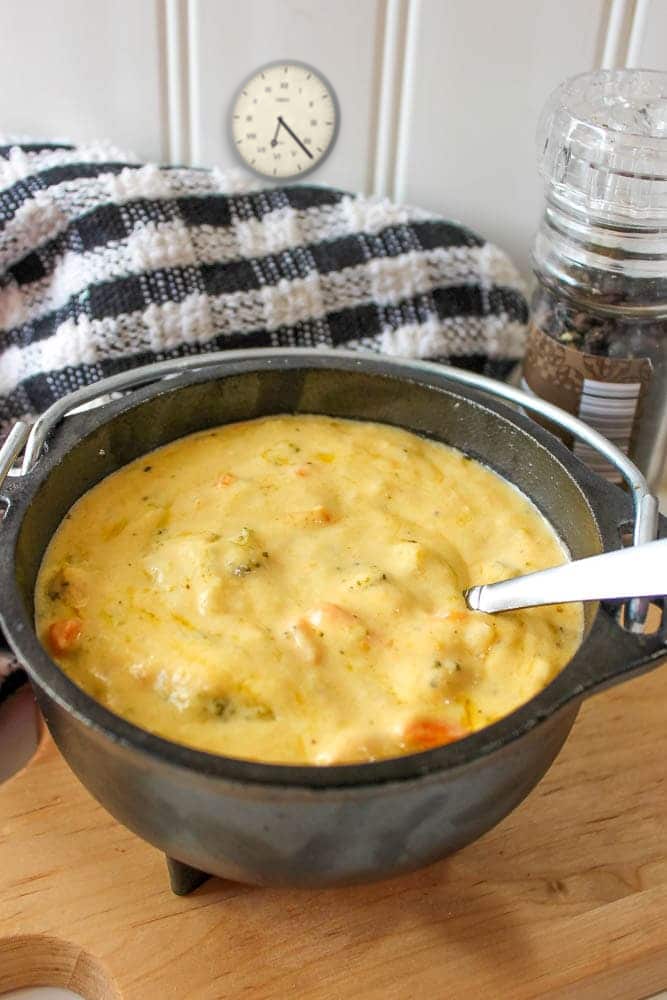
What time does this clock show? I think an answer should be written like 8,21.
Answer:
6,22
